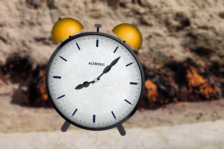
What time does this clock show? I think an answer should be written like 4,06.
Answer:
8,07
